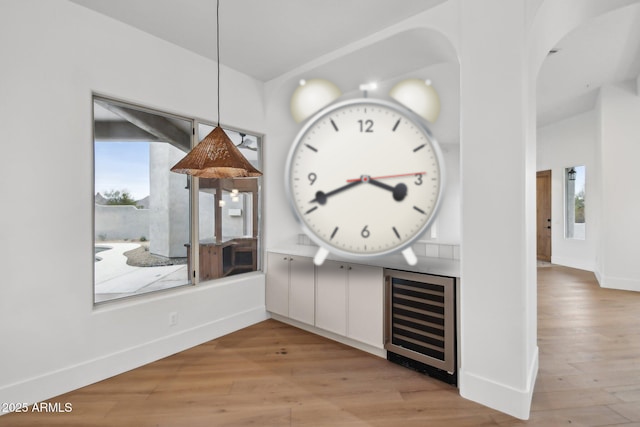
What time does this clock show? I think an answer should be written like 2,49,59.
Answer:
3,41,14
